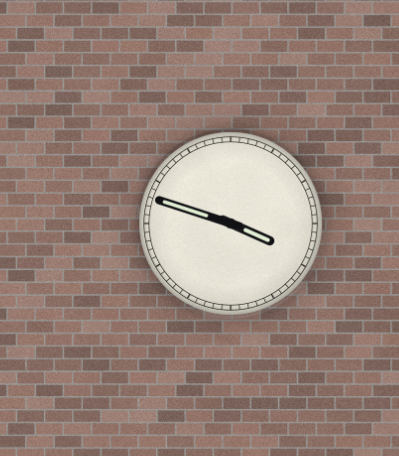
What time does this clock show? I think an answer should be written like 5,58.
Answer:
3,48
